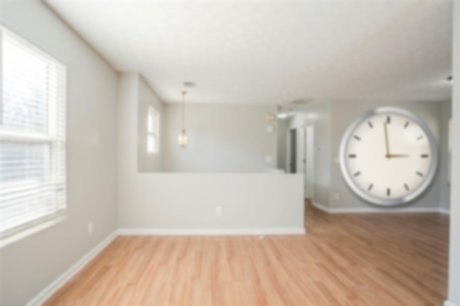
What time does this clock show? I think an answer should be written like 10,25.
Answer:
2,59
